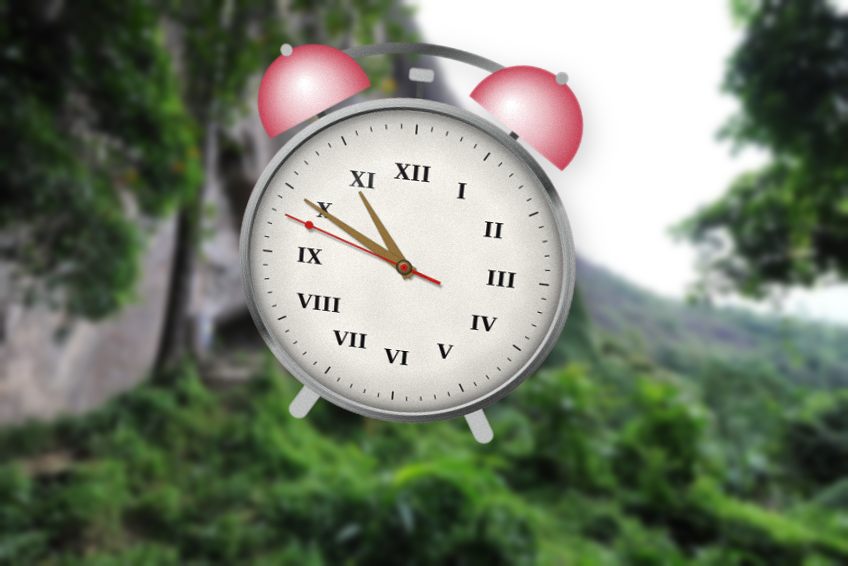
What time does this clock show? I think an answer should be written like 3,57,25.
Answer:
10,49,48
